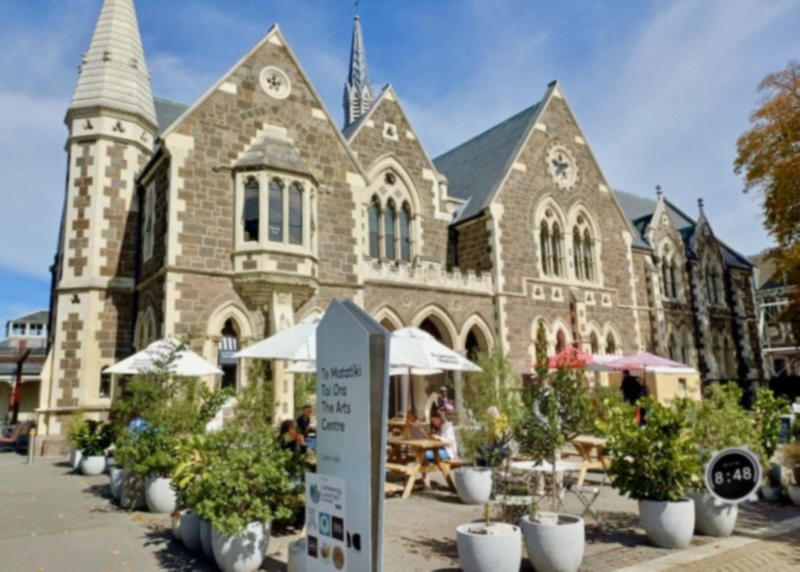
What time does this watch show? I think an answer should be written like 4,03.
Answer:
8,48
